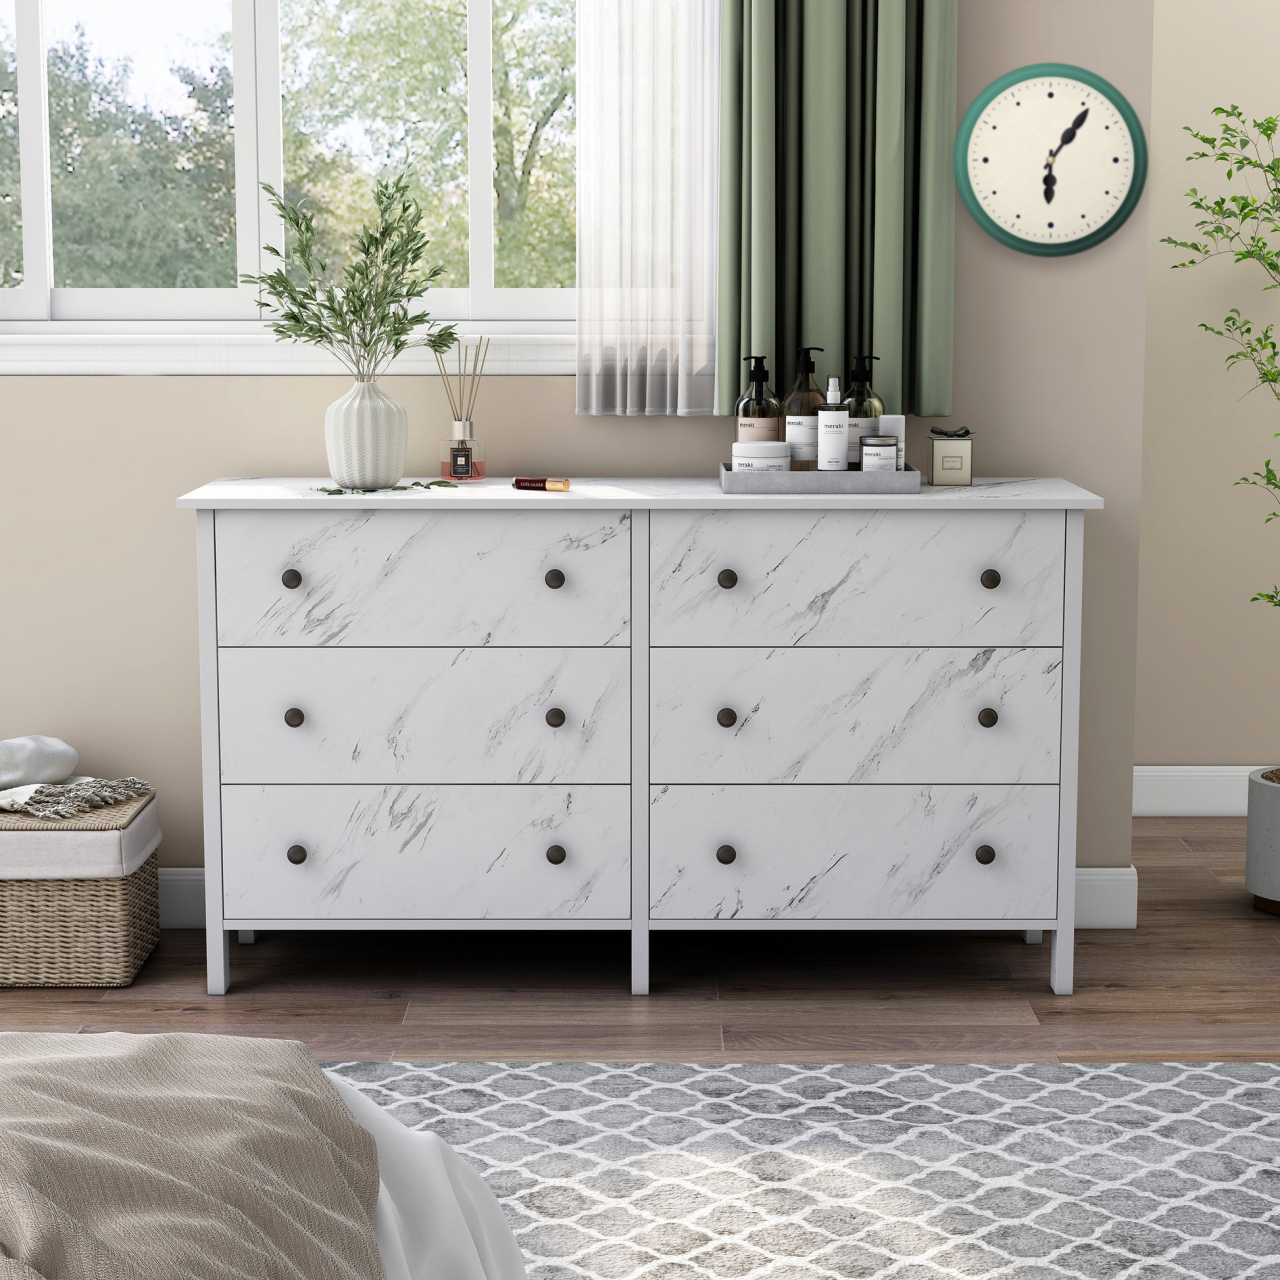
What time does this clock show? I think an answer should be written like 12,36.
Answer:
6,06
